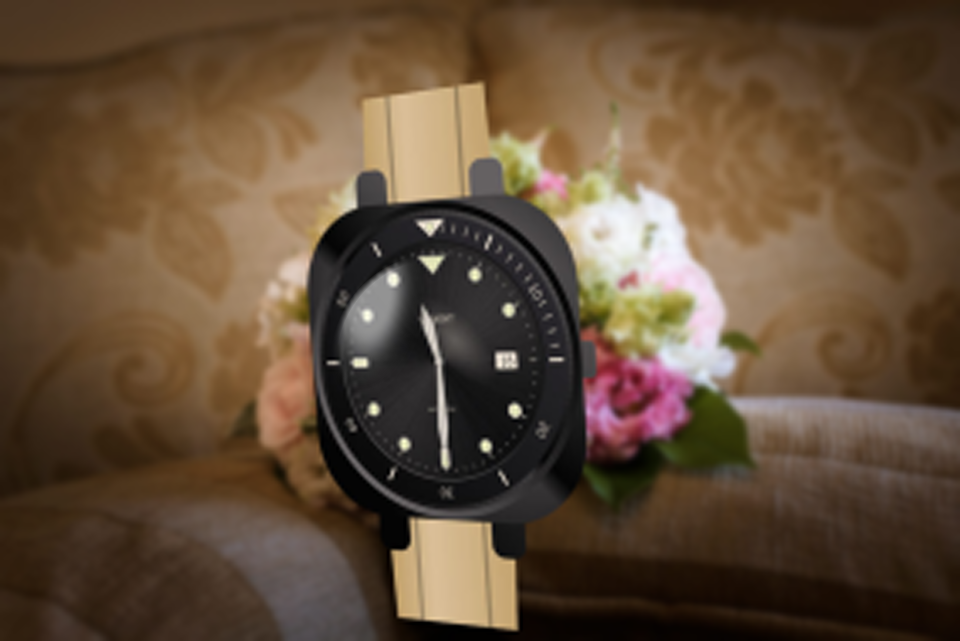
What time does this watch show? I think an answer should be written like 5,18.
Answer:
11,30
